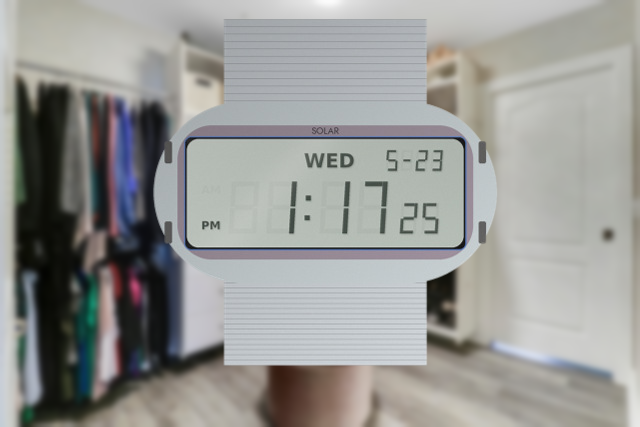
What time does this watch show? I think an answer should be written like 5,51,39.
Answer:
1,17,25
